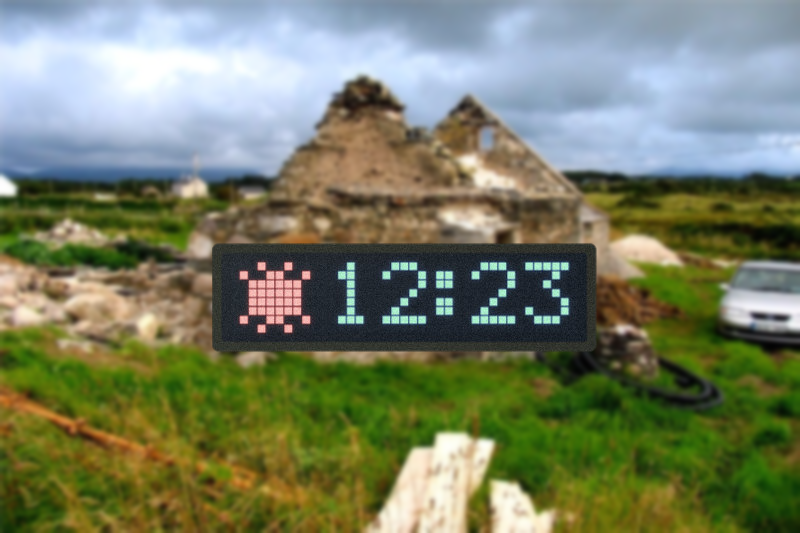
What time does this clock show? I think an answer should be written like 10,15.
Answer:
12,23
